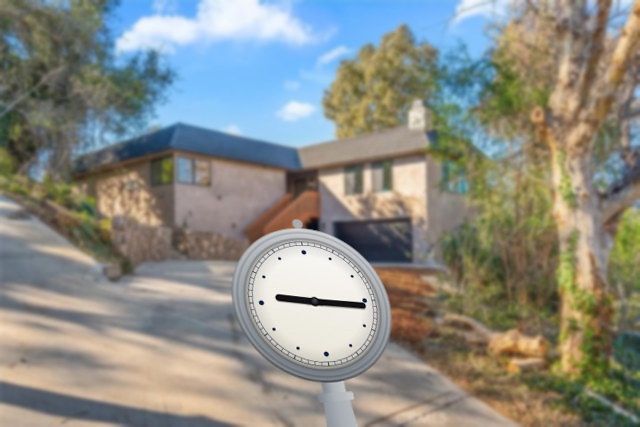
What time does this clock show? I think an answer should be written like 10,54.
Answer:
9,16
